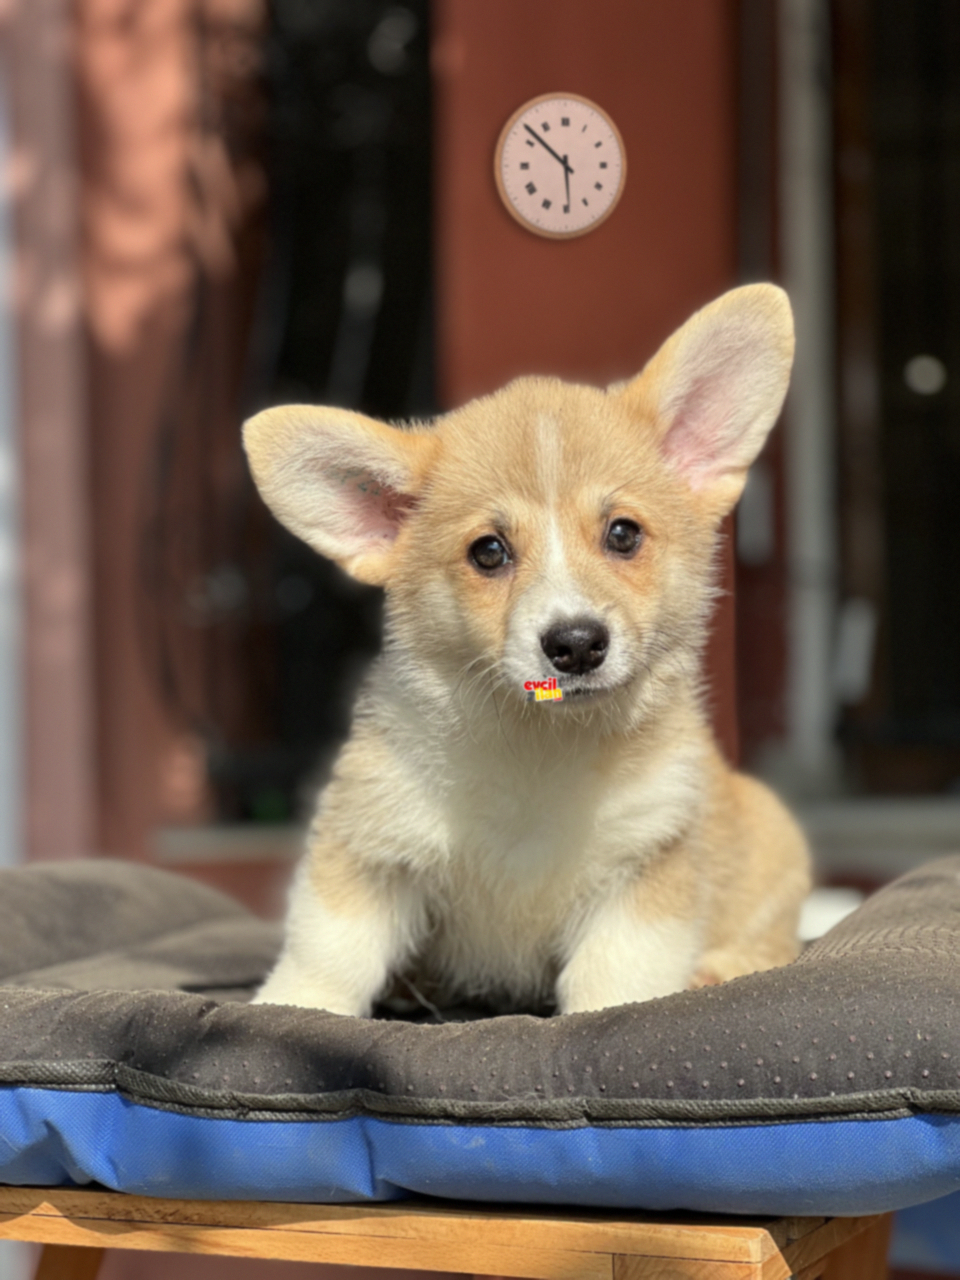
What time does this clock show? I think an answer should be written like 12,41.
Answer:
5,52
